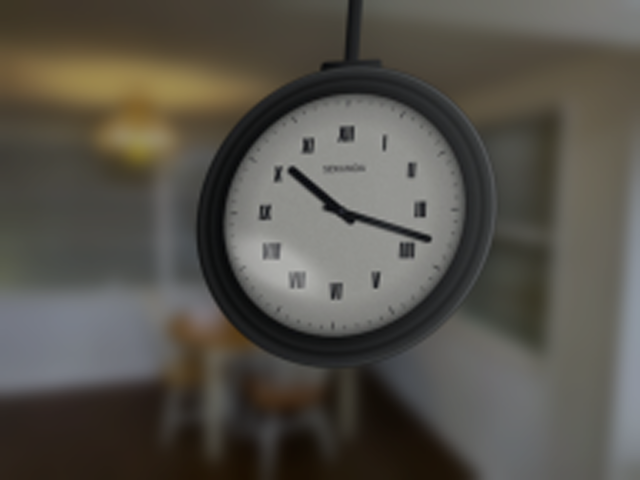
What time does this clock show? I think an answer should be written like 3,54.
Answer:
10,18
